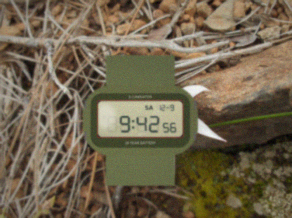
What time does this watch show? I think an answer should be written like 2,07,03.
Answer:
9,42,56
